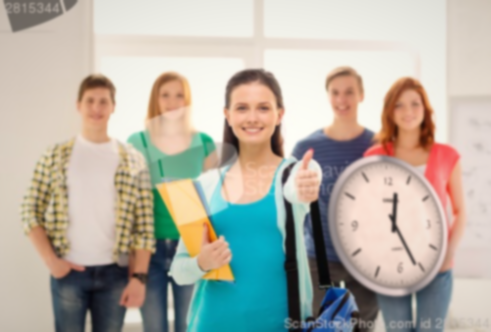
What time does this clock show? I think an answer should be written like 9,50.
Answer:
12,26
